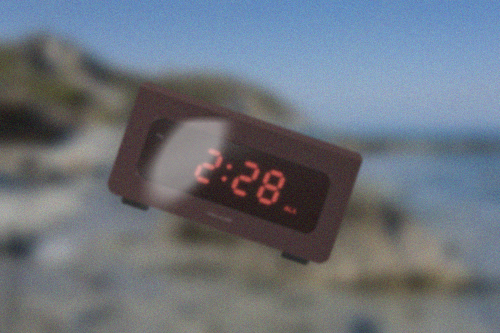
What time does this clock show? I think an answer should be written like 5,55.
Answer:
2,28
